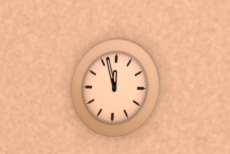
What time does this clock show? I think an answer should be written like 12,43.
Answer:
11,57
